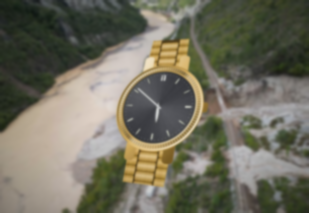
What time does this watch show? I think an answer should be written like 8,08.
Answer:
5,51
